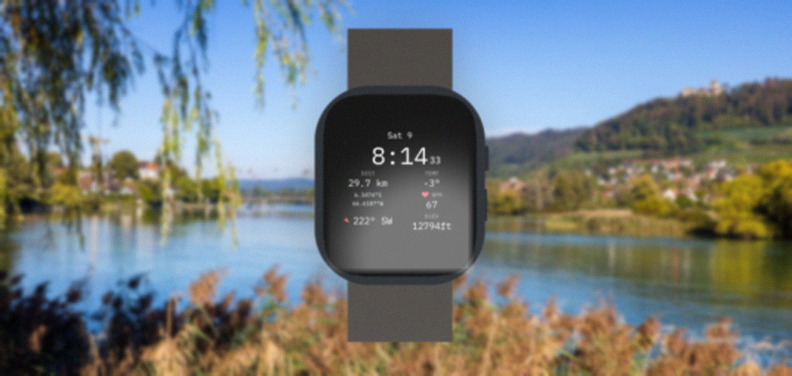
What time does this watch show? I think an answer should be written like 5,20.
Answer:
8,14
